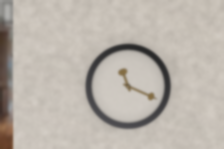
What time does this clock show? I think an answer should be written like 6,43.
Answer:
11,19
